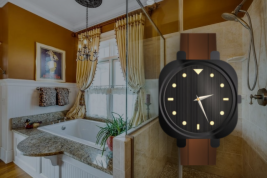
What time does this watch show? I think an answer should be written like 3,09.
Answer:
2,26
